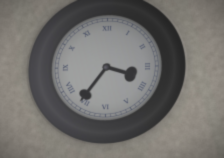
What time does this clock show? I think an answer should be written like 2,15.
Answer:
3,36
